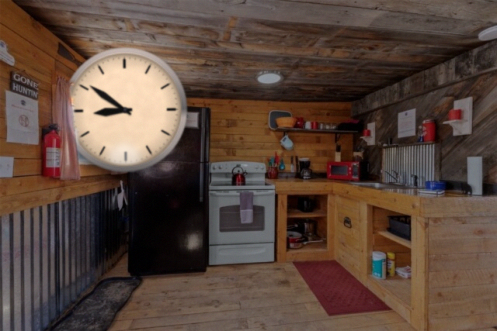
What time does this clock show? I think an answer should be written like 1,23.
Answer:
8,51
